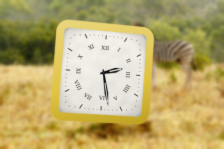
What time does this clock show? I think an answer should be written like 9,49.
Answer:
2,28
